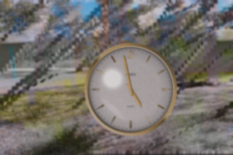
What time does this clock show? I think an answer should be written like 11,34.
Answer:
4,58
